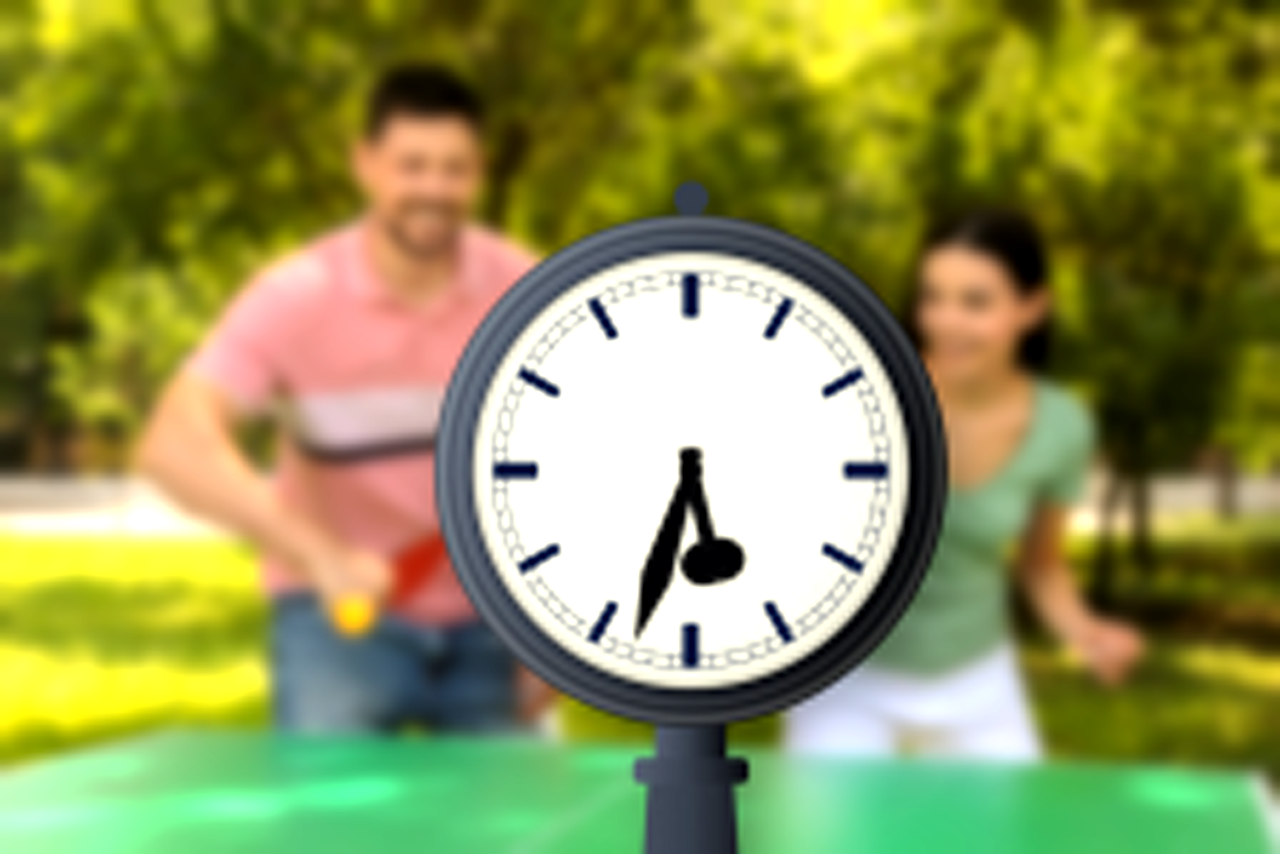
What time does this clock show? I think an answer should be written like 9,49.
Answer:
5,33
